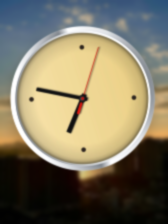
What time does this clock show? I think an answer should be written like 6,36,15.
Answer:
6,47,03
